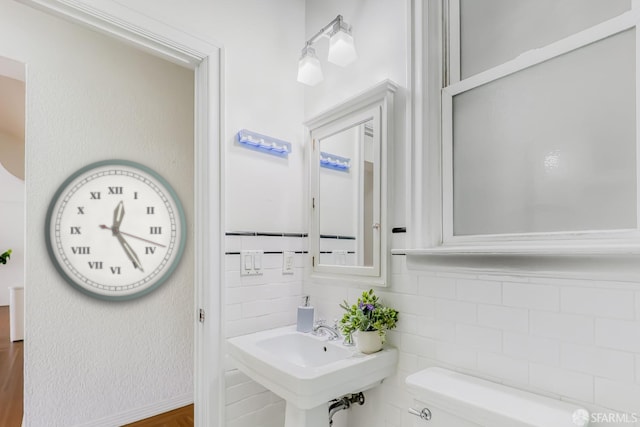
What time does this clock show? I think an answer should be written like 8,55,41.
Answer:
12,24,18
